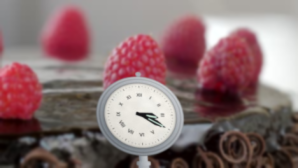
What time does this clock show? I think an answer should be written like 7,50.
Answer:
3,20
